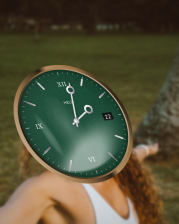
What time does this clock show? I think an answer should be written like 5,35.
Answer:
2,02
